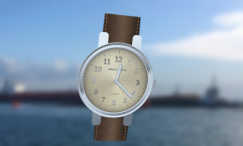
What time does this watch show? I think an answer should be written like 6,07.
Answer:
12,22
